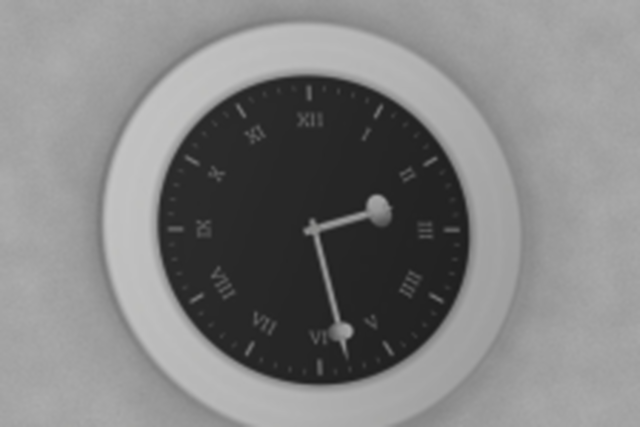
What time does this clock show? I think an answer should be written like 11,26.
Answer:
2,28
